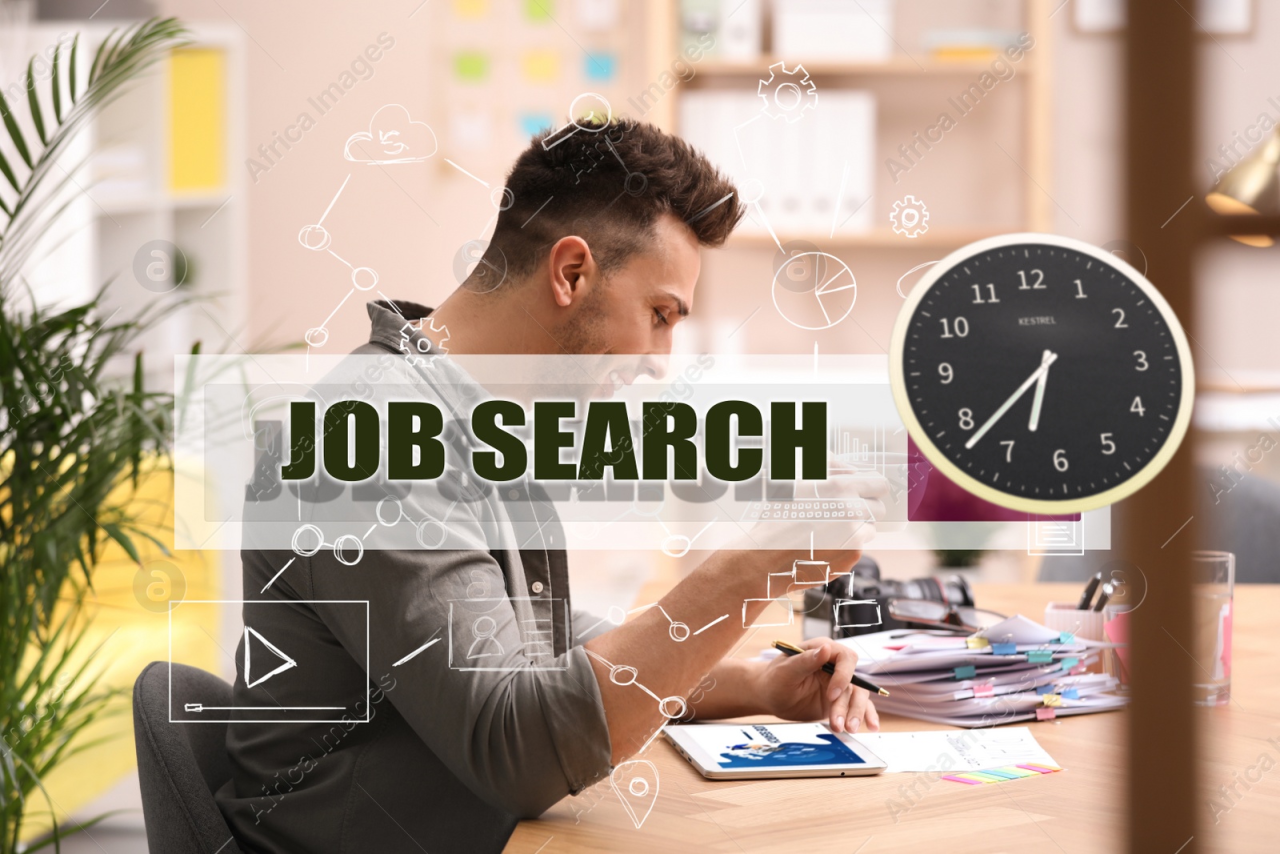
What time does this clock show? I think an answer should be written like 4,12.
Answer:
6,38
